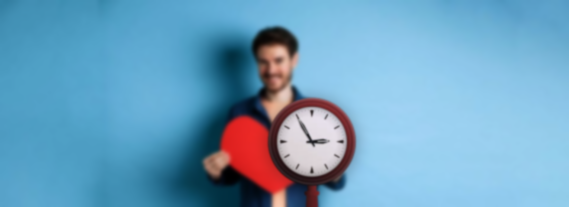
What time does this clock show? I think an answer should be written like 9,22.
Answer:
2,55
